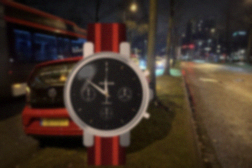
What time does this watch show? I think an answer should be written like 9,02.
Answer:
11,51
